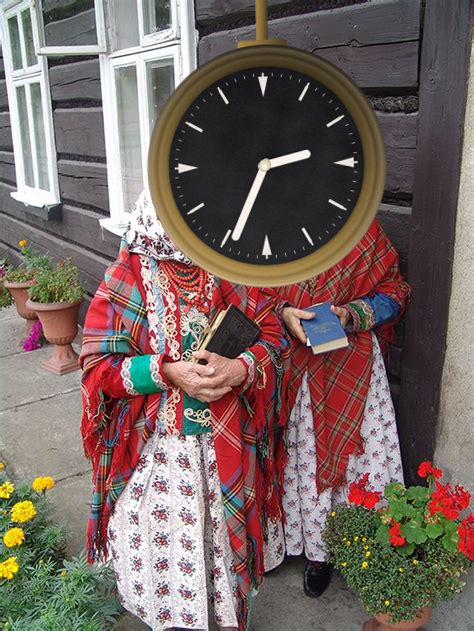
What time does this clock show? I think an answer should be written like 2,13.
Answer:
2,34
